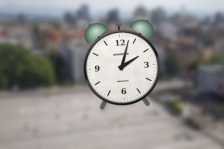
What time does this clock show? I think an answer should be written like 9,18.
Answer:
2,03
